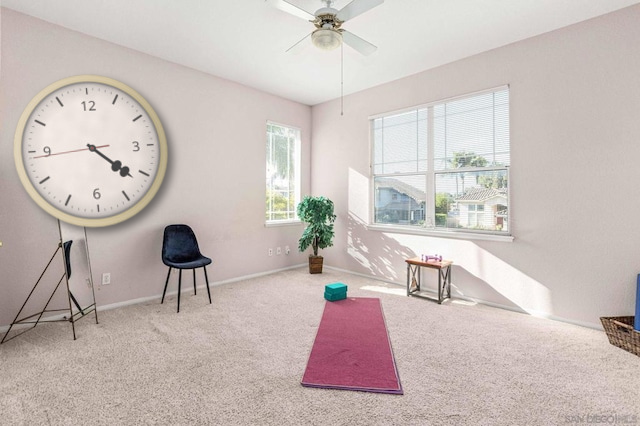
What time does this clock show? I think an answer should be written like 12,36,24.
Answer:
4,21,44
